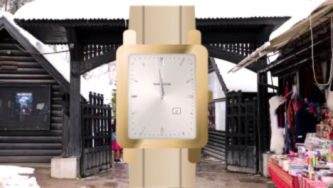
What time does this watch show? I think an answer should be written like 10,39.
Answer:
11,59
